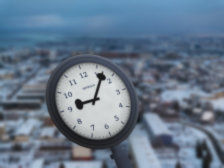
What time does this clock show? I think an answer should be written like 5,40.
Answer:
9,07
